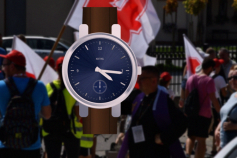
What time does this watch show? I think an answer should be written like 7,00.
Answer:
4,16
